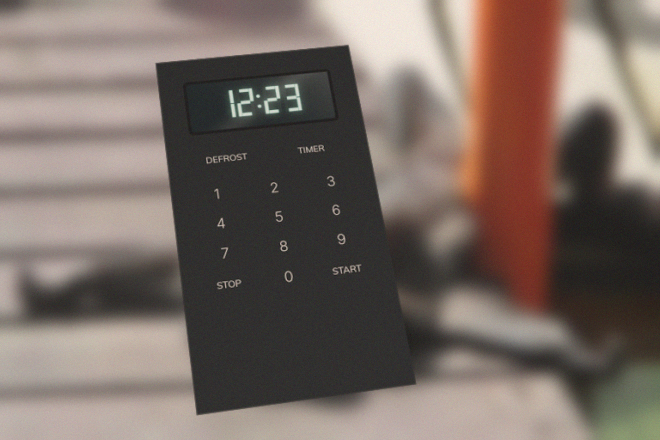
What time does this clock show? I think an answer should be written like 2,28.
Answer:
12,23
